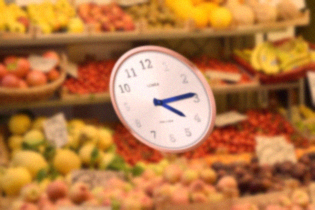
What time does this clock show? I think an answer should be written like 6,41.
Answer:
4,14
